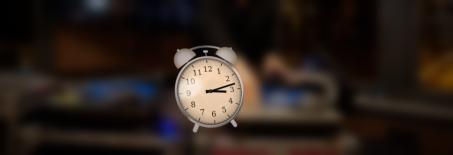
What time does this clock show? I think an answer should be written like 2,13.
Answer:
3,13
